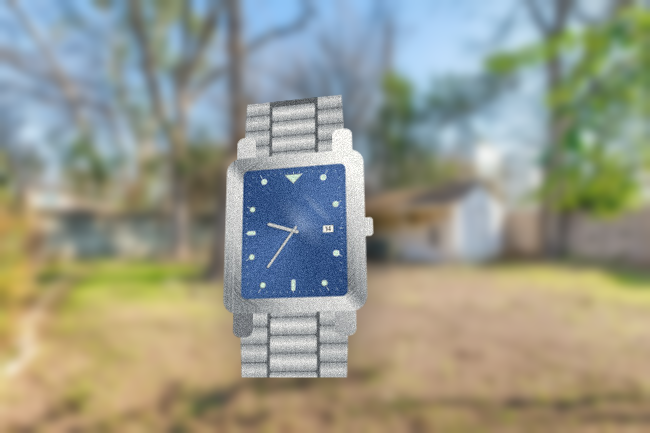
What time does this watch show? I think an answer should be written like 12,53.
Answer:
9,36
